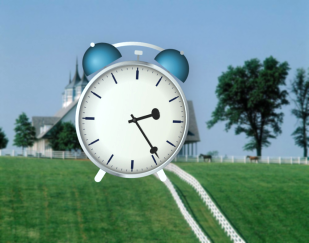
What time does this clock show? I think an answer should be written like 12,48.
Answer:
2,24
